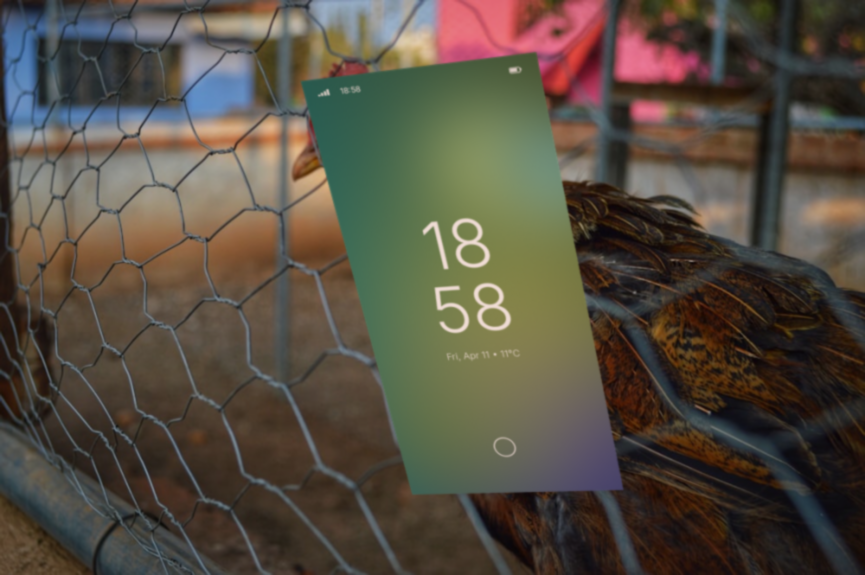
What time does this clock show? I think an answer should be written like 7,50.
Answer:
18,58
